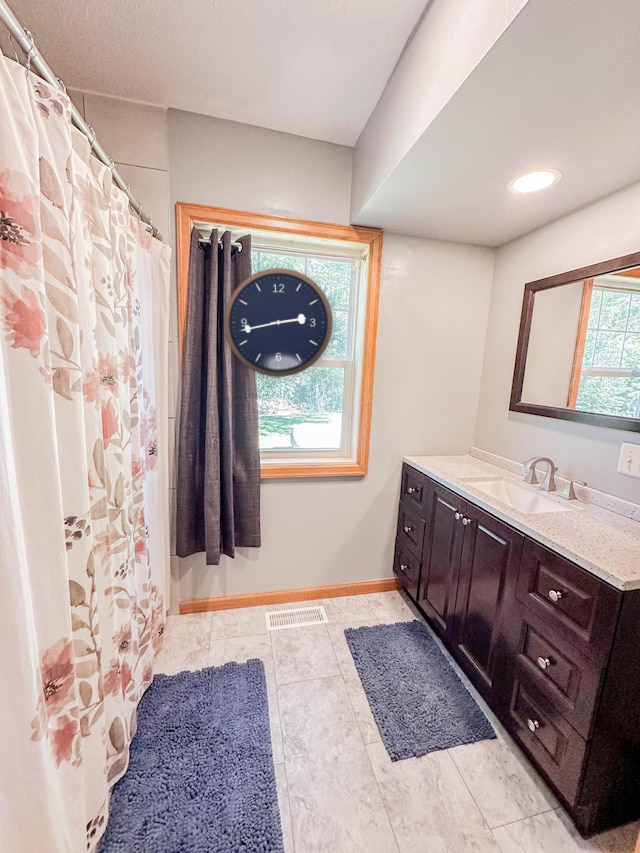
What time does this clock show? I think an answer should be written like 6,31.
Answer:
2,43
